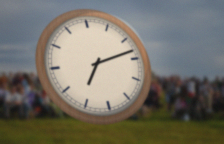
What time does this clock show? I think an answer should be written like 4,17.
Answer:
7,13
